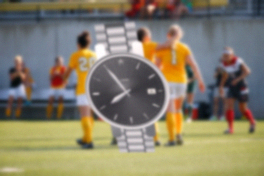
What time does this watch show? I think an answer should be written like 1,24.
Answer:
7,55
